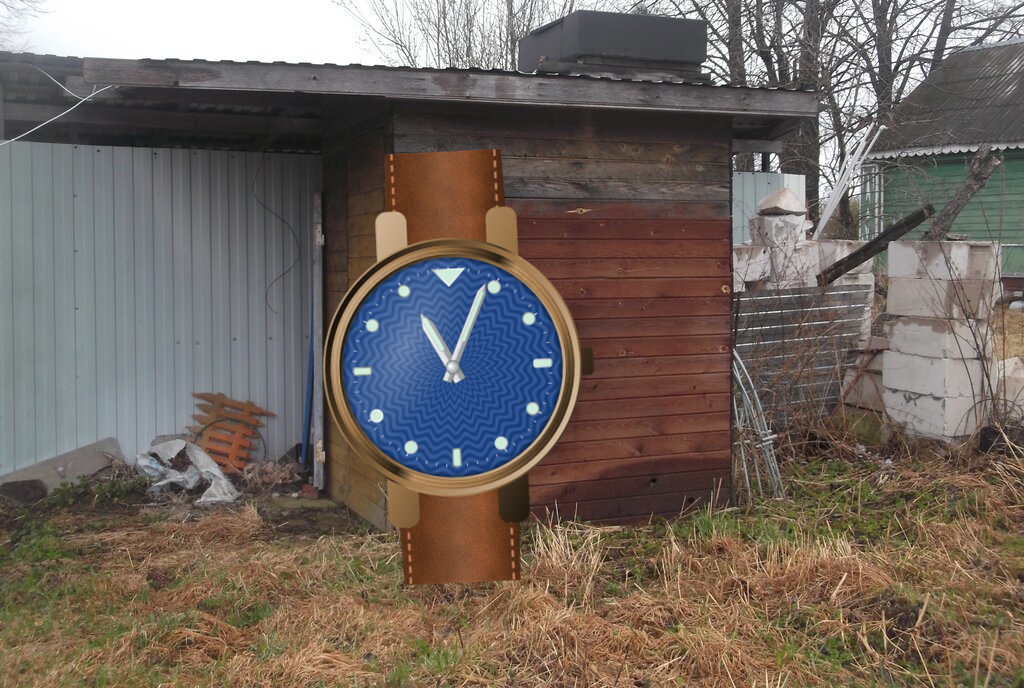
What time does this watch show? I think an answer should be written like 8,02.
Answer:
11,04
